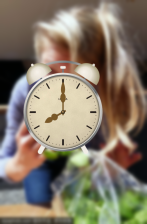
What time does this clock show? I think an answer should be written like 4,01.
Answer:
8,00
